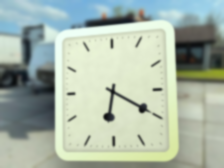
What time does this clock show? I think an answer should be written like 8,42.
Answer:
6,20
